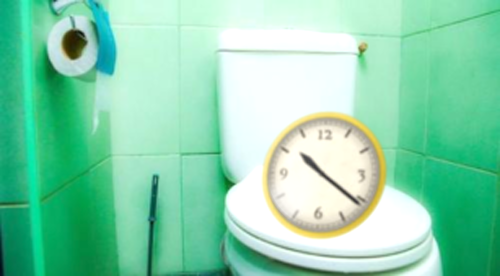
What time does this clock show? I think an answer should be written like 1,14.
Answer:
10,21
